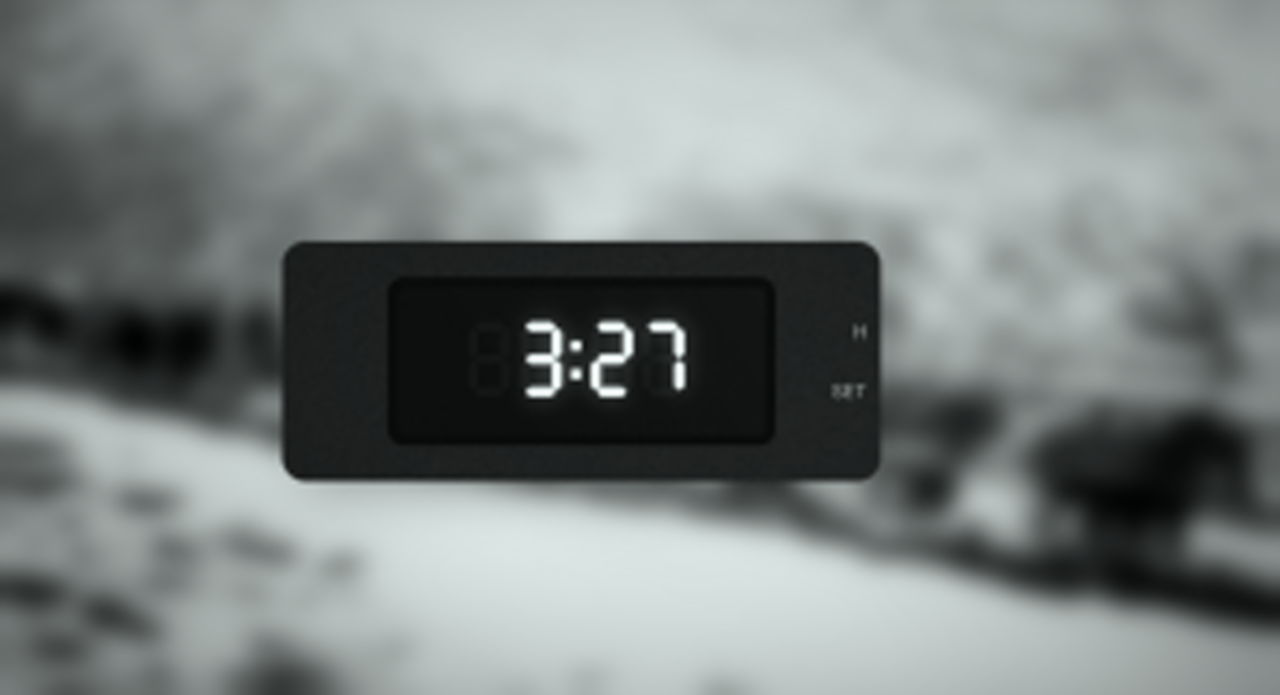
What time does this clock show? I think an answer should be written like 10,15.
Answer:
3,27
